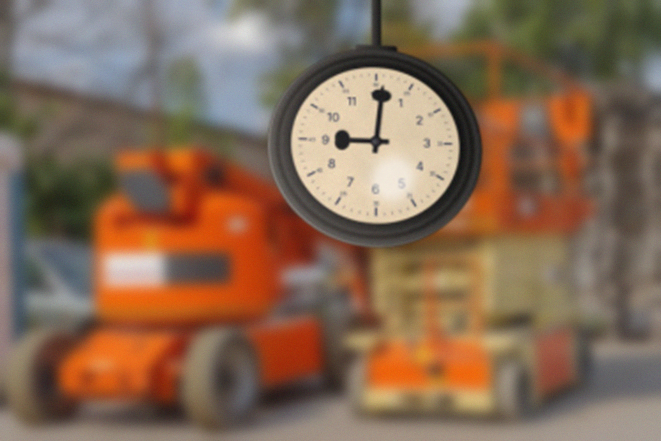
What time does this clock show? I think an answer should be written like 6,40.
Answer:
9,01
